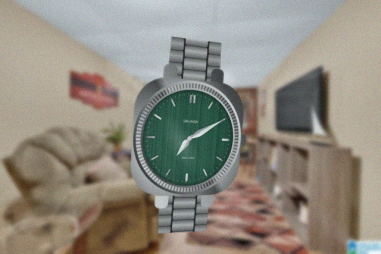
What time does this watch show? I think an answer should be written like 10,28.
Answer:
7,10
